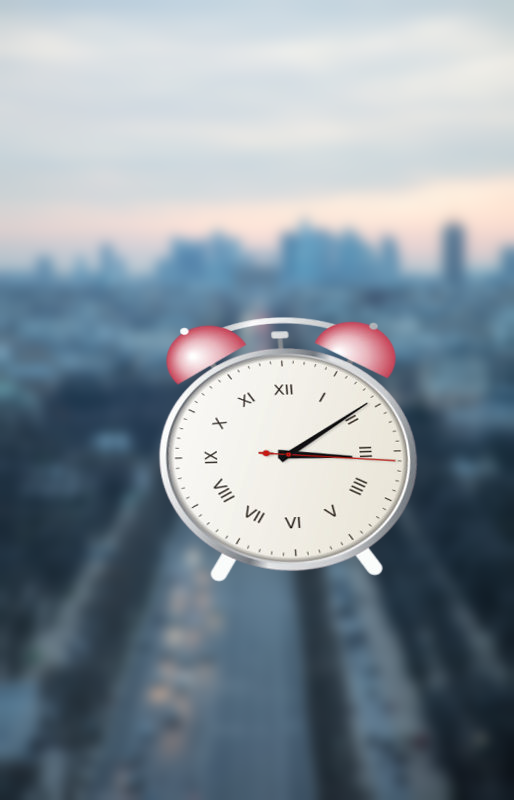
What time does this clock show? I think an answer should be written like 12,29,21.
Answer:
3,09,16
